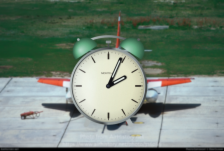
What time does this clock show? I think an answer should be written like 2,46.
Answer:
2,04
